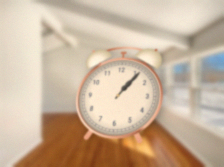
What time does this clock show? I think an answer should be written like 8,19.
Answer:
1,06
